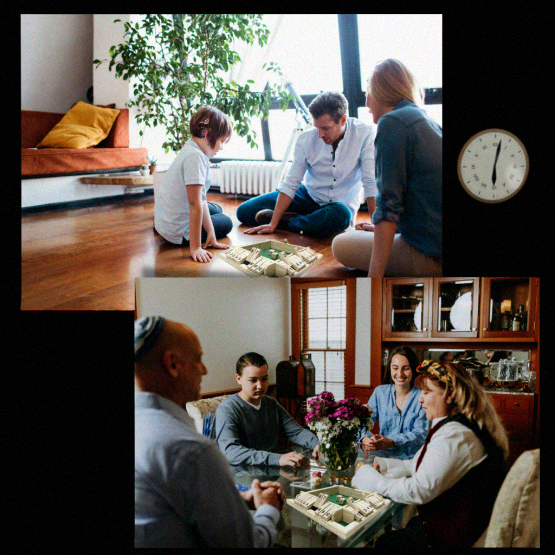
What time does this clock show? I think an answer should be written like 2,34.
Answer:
6,02
